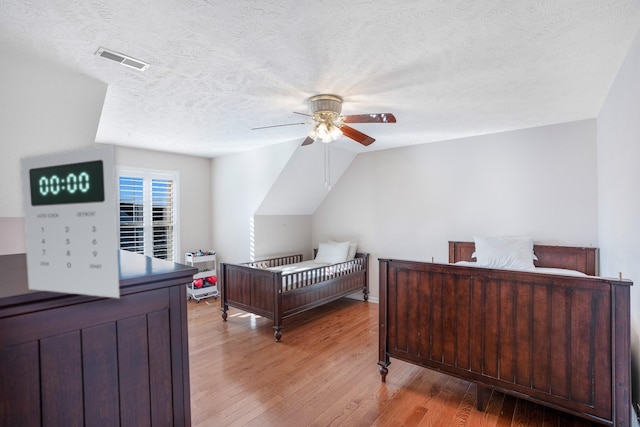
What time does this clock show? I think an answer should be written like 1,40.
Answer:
0,00
